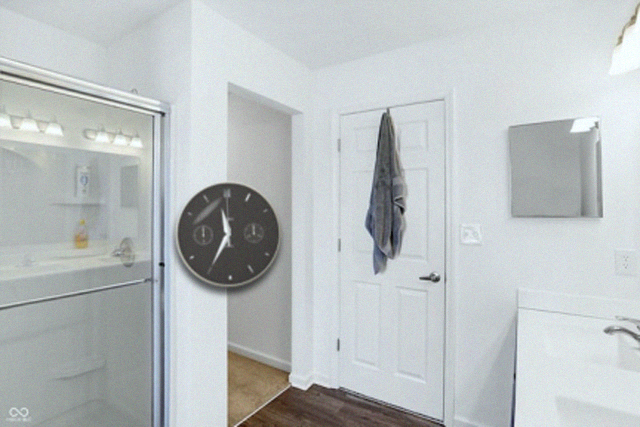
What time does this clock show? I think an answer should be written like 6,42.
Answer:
11,35
